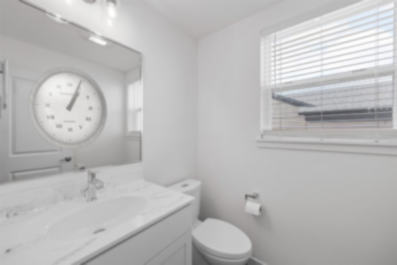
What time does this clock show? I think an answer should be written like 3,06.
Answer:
1,04
